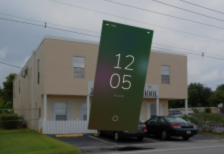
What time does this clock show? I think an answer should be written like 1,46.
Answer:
12,05
